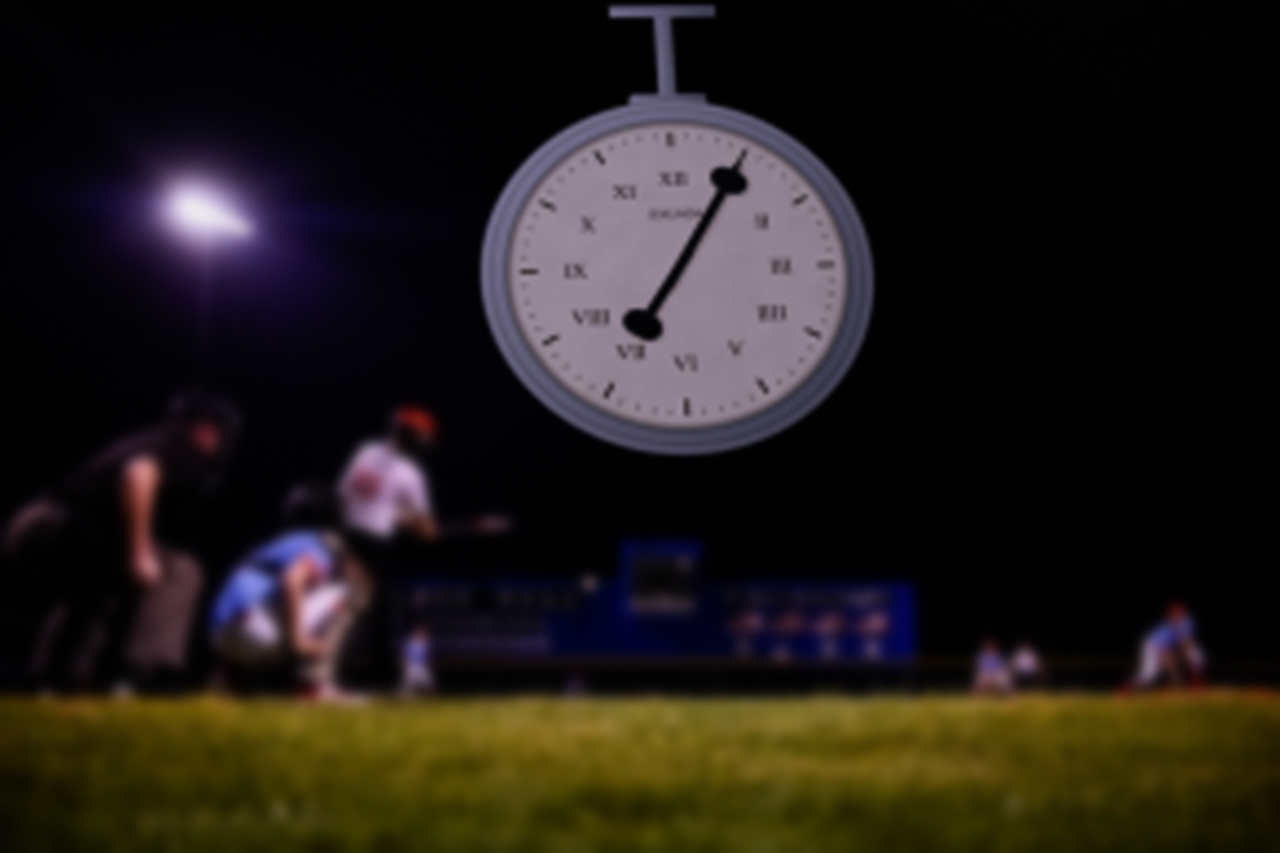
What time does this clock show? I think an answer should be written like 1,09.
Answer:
7,05
